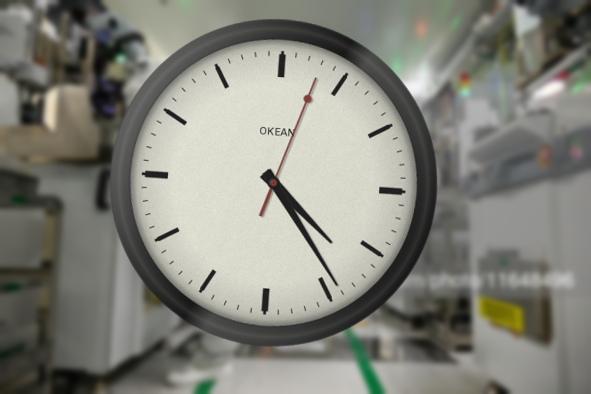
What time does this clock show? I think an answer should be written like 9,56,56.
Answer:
4,24,03
